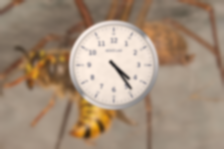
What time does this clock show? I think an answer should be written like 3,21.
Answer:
4,24
